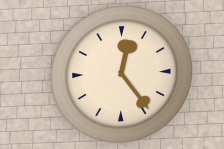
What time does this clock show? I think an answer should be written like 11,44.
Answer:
12,24
